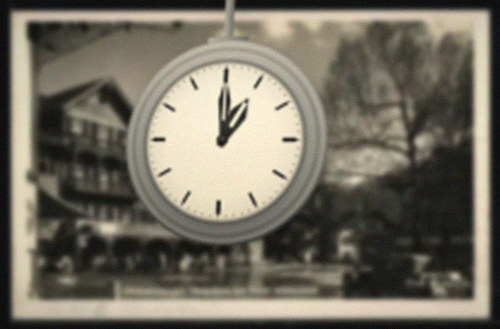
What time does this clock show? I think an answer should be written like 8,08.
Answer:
1,00
